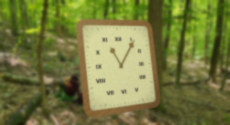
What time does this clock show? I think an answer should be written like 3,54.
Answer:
11,06
